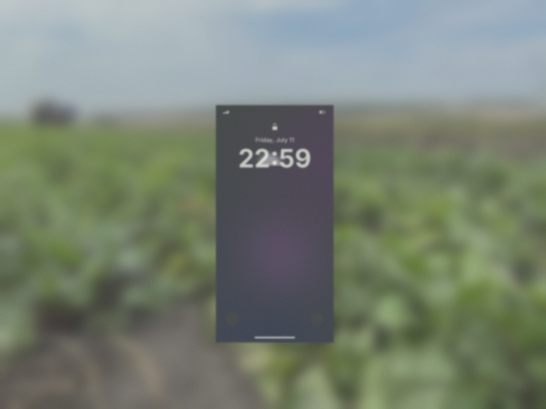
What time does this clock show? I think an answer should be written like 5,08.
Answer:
22,59
